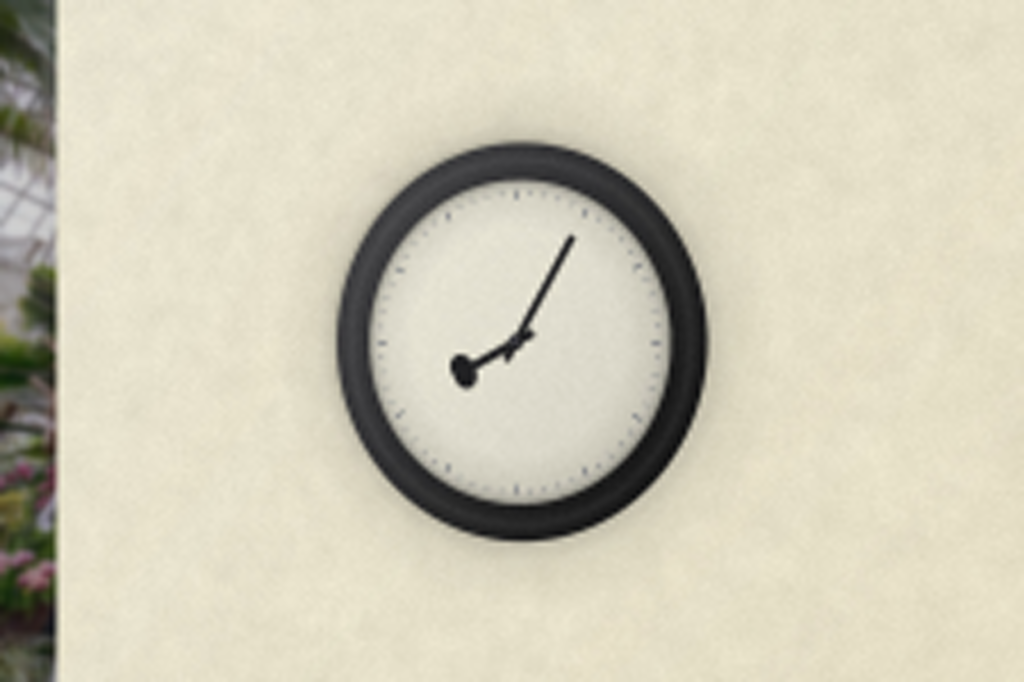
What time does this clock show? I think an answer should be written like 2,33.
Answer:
8,05
